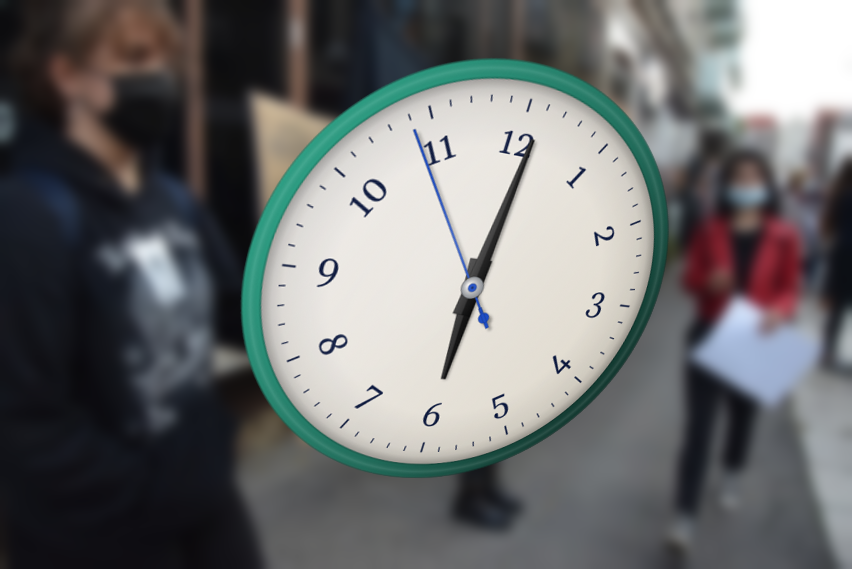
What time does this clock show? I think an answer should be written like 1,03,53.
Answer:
6,00,54
